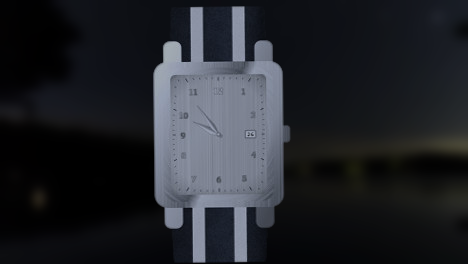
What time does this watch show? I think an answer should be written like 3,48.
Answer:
9,54
